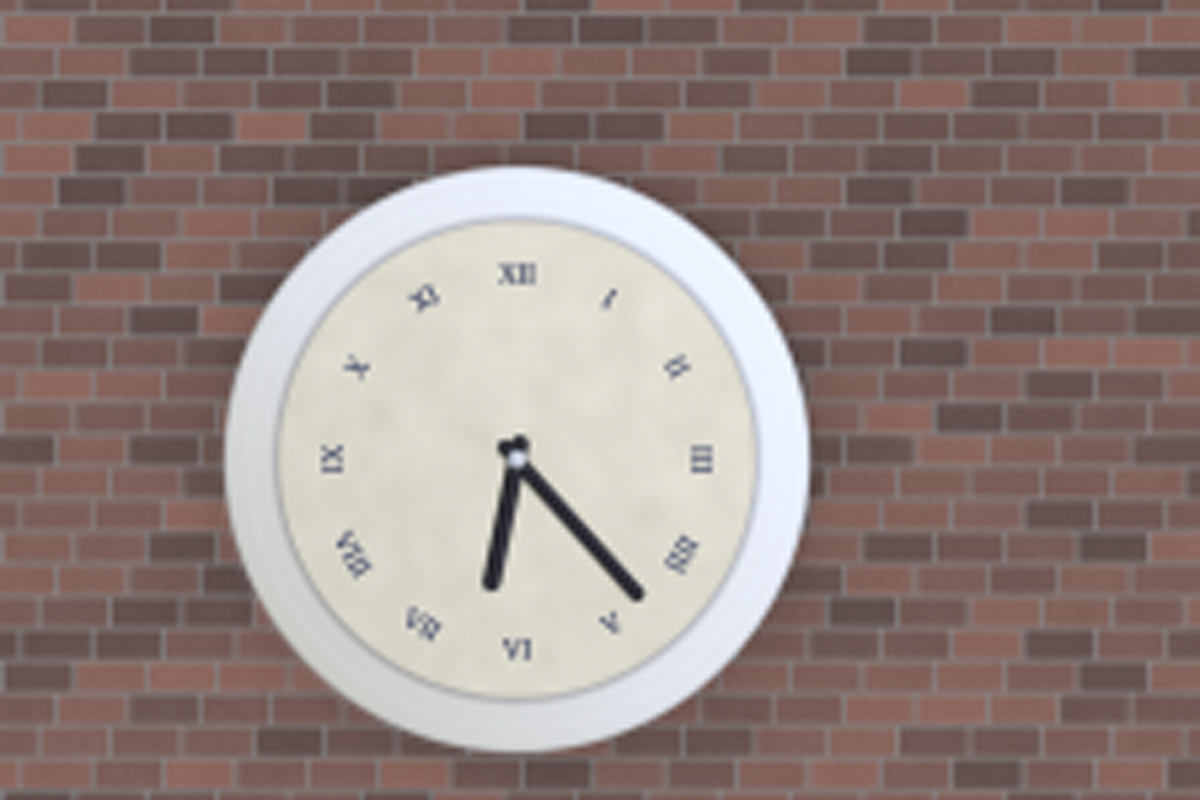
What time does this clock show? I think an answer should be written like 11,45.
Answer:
6,23
